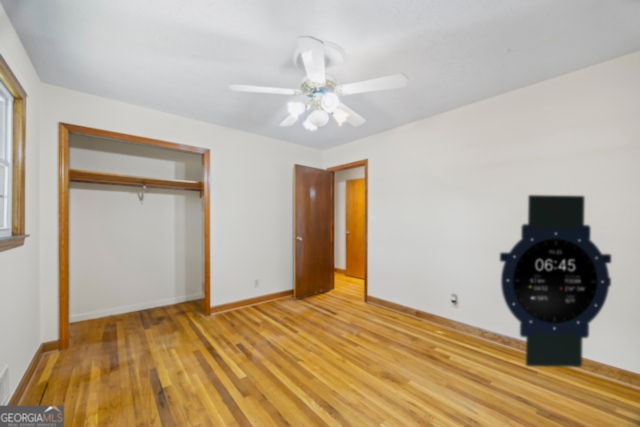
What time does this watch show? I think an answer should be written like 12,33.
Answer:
6,45
